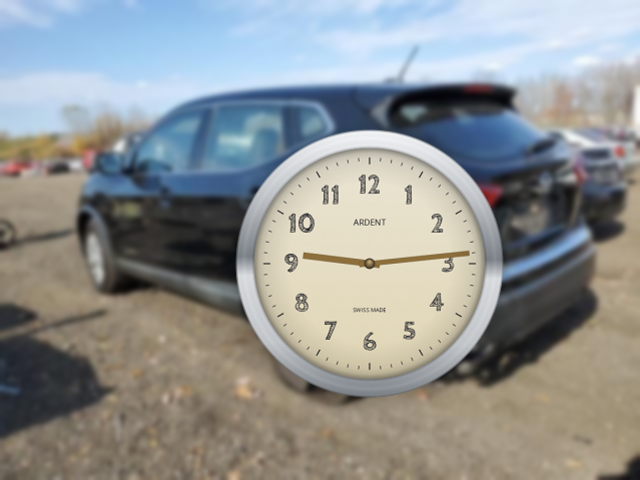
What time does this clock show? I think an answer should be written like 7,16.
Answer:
9,14
